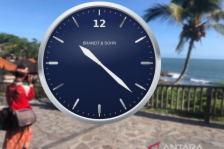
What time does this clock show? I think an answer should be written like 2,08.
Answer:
10,22
